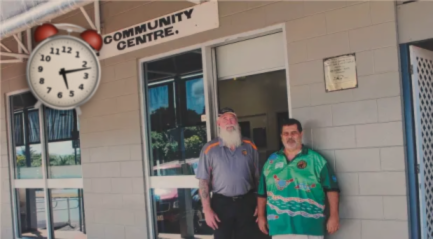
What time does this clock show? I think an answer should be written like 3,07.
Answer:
5,12
